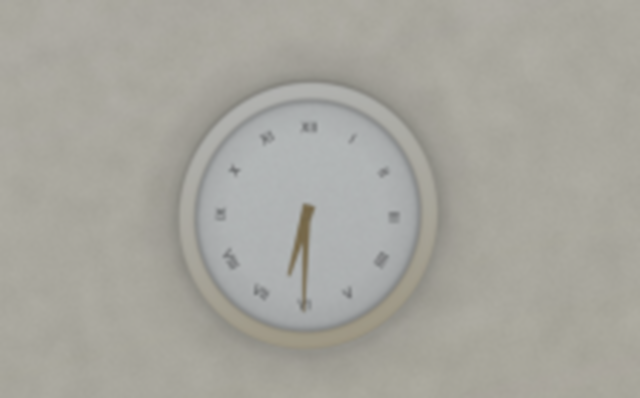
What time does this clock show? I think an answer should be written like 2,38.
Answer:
6,30
